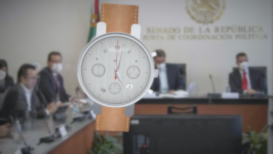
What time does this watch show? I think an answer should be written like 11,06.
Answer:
5,02
